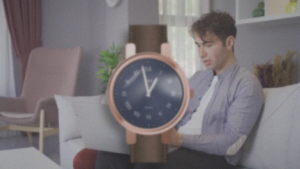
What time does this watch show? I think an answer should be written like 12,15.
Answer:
12,58
